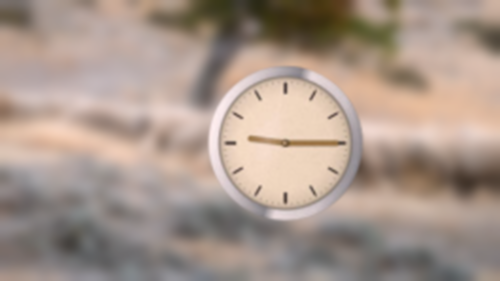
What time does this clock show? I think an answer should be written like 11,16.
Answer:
9,15
